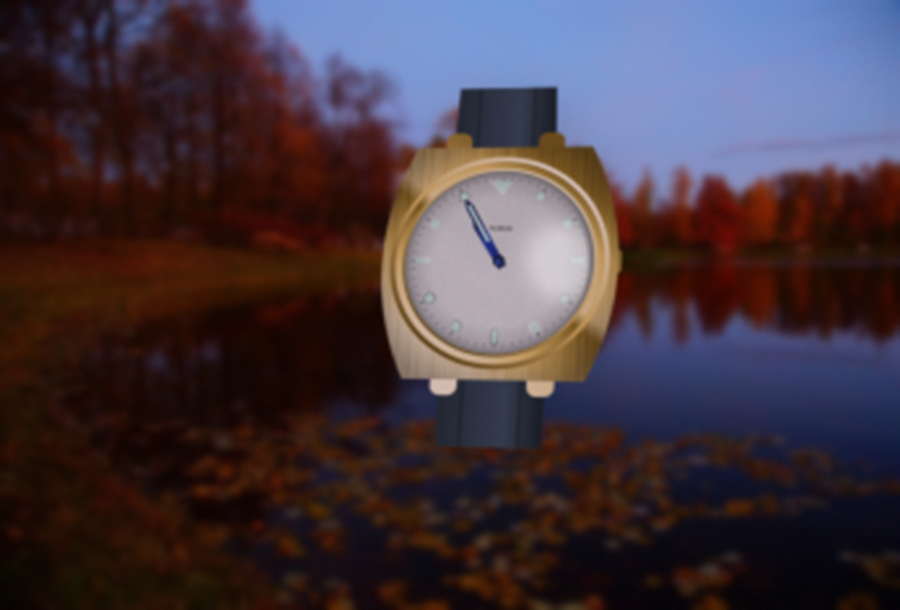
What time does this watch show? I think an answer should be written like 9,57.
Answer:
10,55
